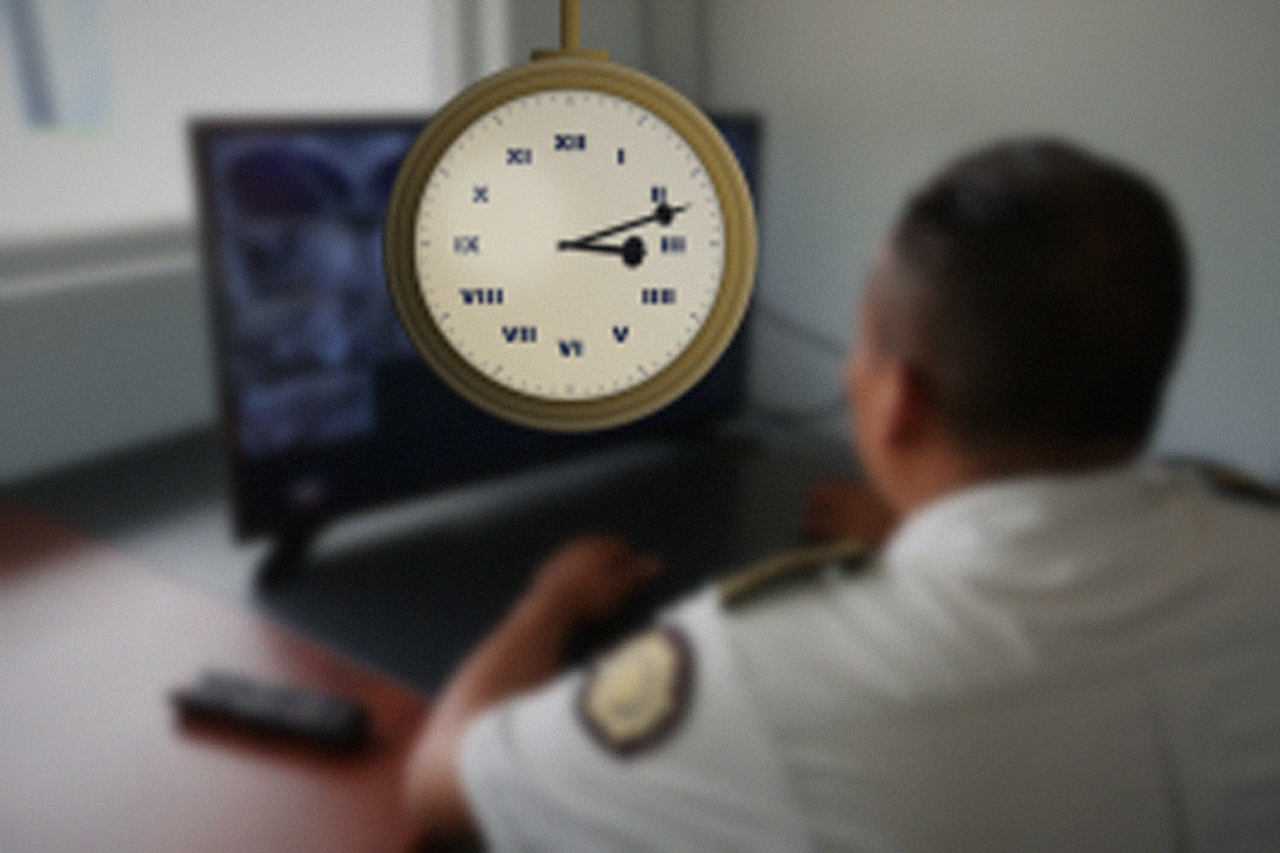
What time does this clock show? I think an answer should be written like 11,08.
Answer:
3,12
